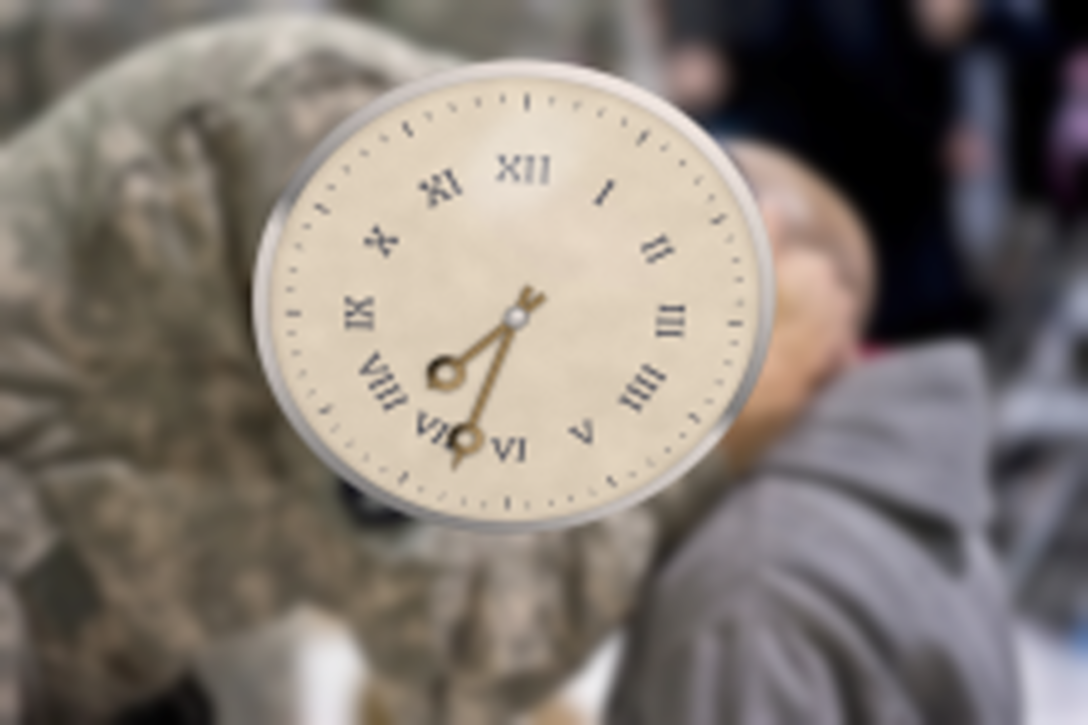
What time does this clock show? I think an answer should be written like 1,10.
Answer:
7,33
